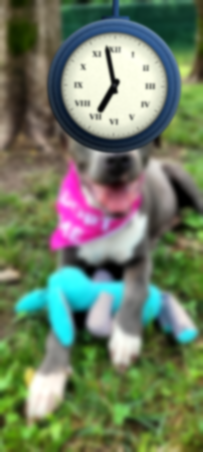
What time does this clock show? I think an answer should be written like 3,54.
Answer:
6,58
